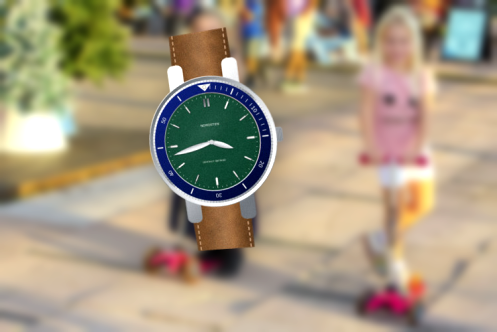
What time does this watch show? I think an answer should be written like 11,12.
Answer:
3,43
